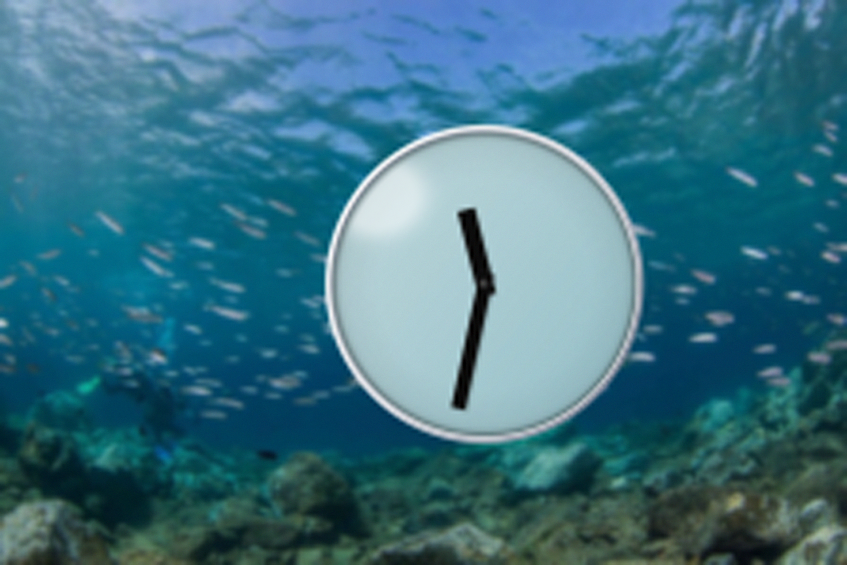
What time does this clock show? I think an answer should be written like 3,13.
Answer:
11,32
